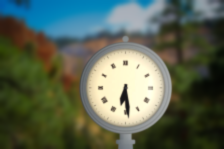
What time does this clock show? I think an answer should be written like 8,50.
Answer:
6,29
